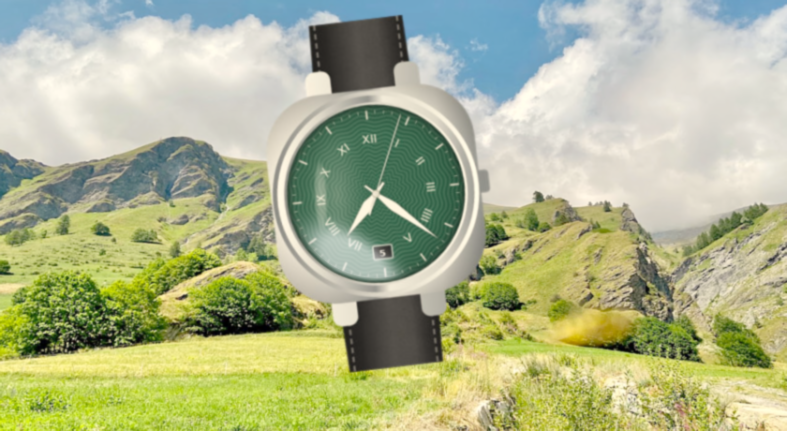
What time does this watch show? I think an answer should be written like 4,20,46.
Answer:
7,22,04
